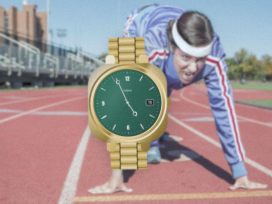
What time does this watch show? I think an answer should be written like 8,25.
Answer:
4,56
